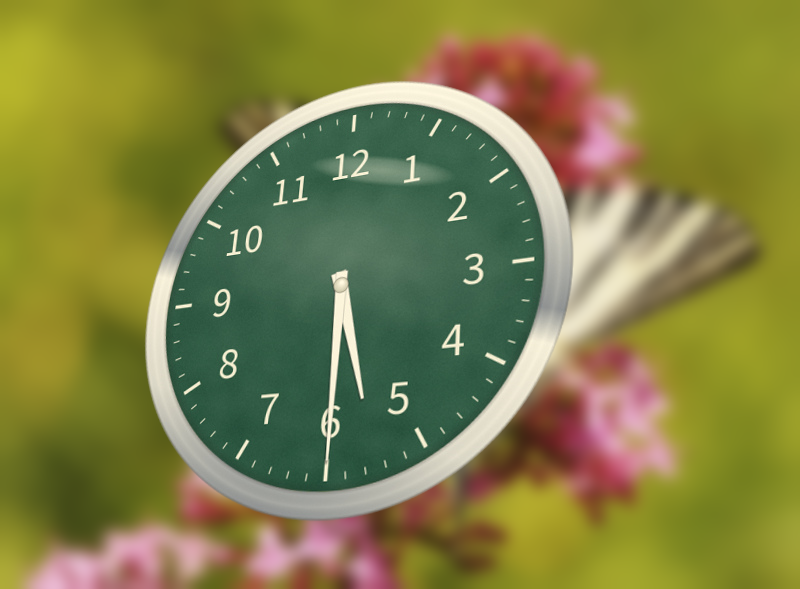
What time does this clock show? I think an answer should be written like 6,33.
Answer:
5,30
